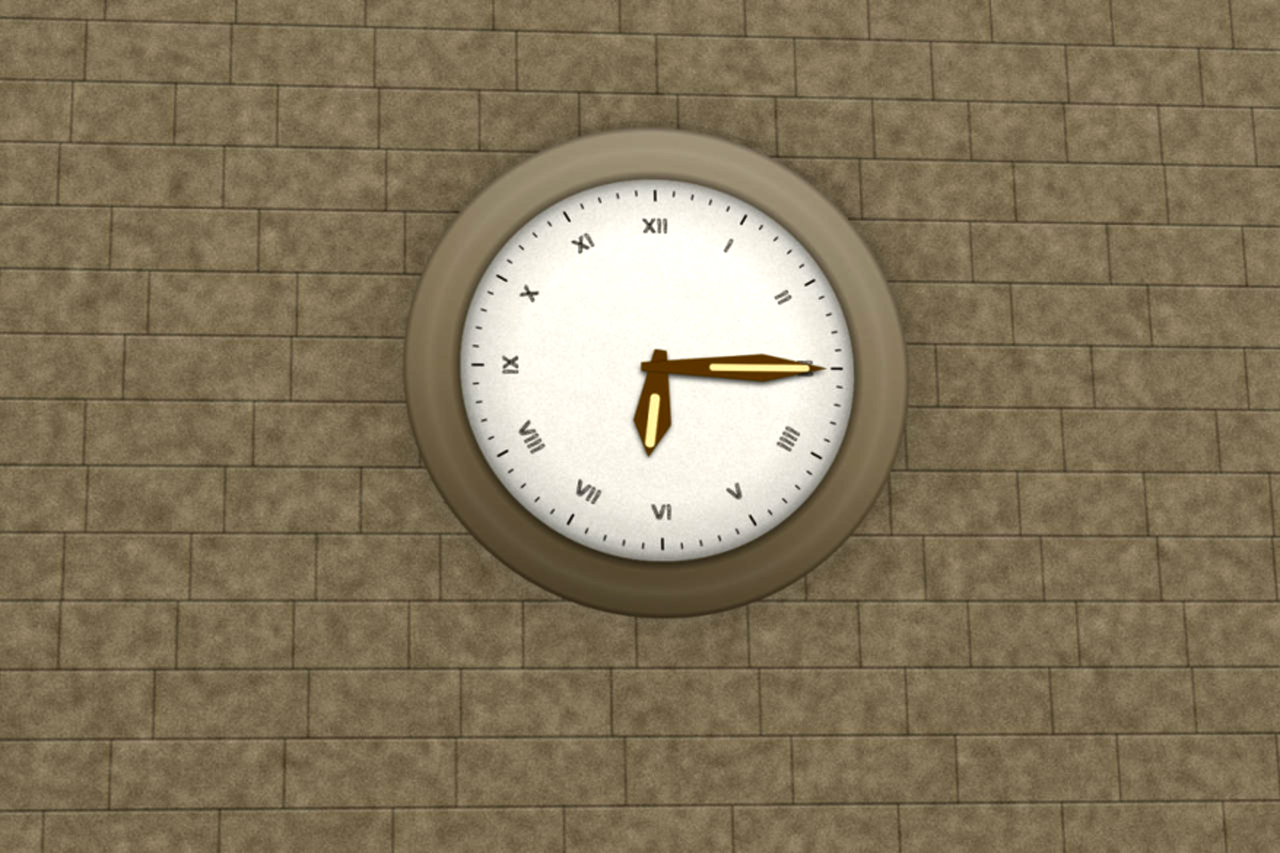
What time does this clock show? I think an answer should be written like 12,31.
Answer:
6,15
